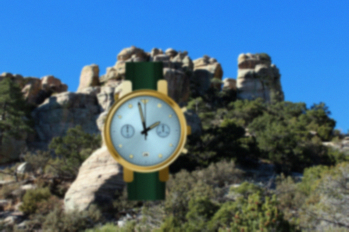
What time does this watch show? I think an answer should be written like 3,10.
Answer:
1,58
